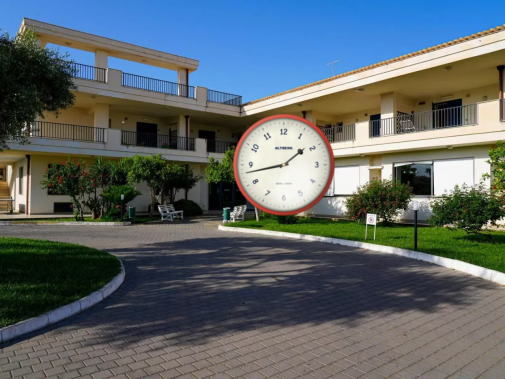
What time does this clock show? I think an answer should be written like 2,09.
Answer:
1,43
